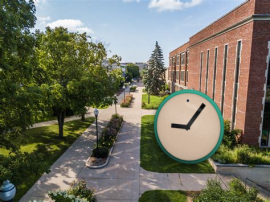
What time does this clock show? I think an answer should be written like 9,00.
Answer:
9,06
